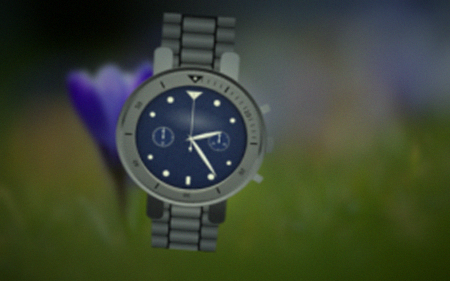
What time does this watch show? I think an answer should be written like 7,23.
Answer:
2,24
